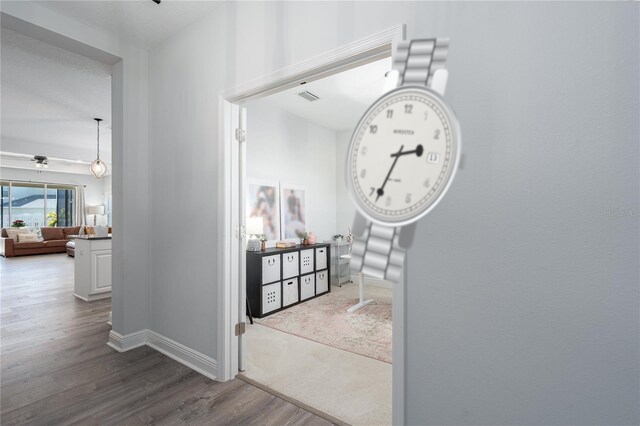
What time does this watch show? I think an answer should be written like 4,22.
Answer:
2,33
